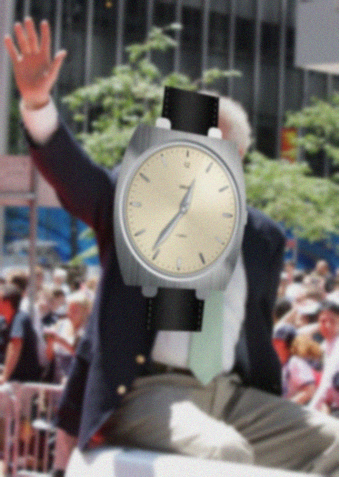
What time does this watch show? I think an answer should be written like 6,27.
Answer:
12,36
